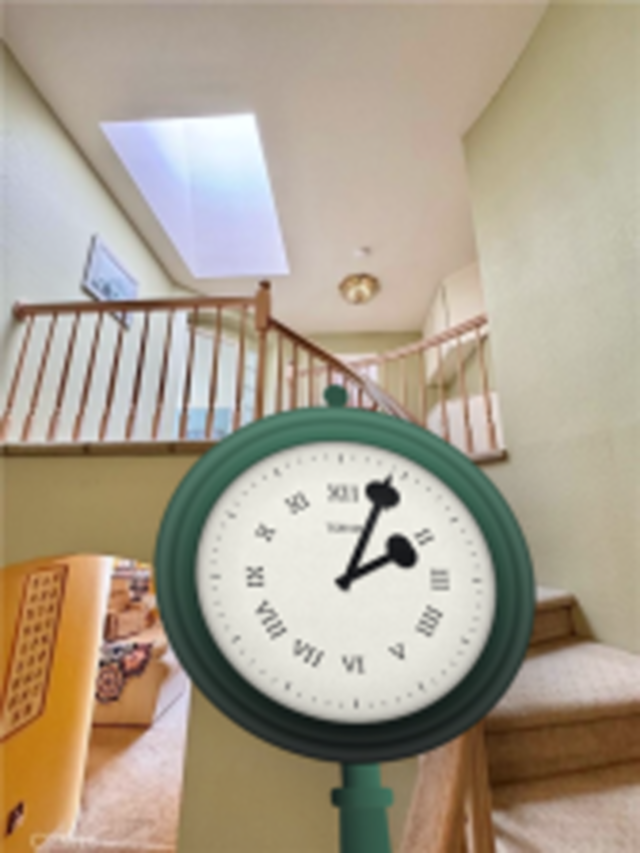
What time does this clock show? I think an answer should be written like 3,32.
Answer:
2,04
